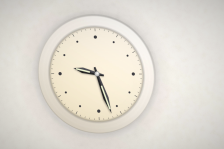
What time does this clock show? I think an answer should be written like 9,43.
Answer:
9,27
